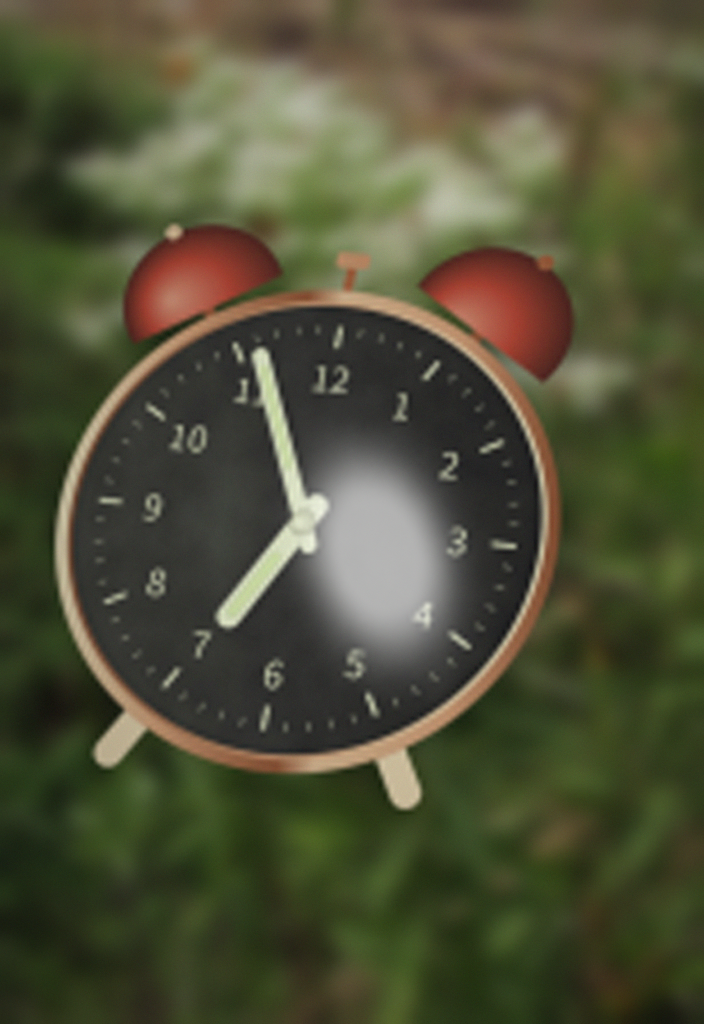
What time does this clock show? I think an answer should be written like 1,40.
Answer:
6,56
